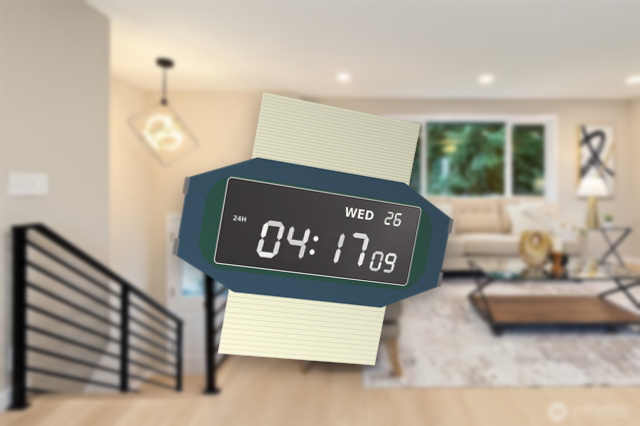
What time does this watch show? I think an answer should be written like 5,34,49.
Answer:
4,17,09
